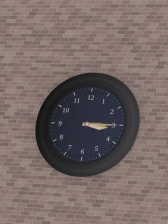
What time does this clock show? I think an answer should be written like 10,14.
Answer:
3,15
